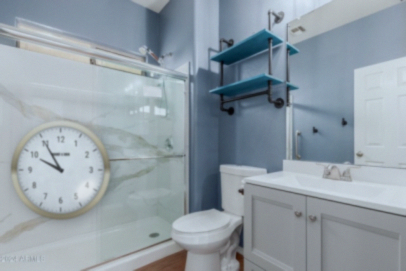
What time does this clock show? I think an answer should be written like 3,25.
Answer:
9,55
